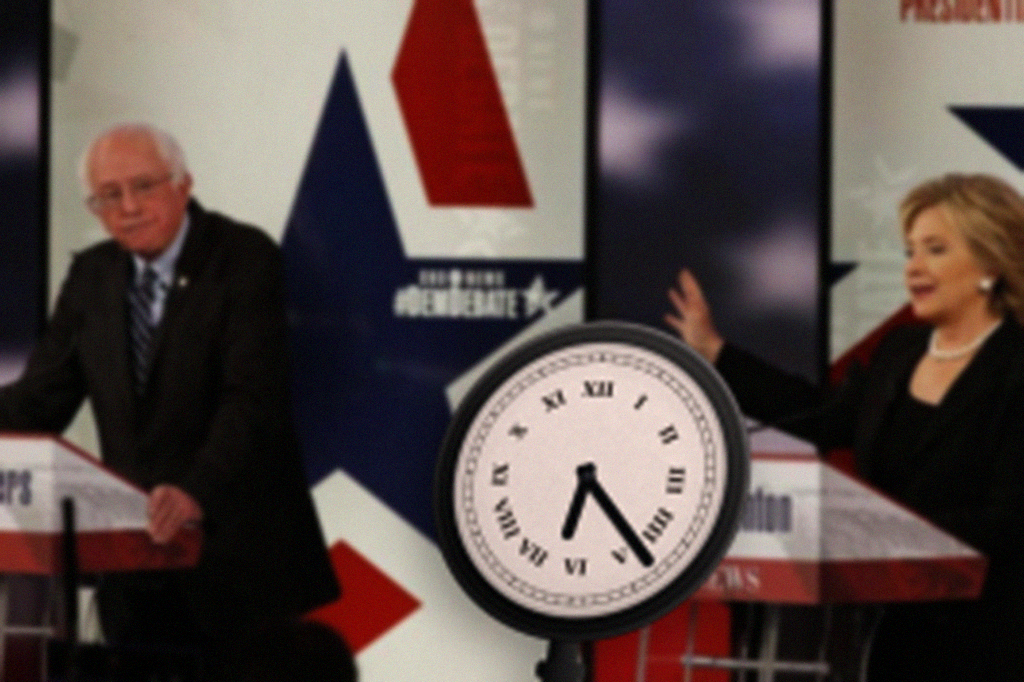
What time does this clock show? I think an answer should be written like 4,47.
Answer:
6,23
